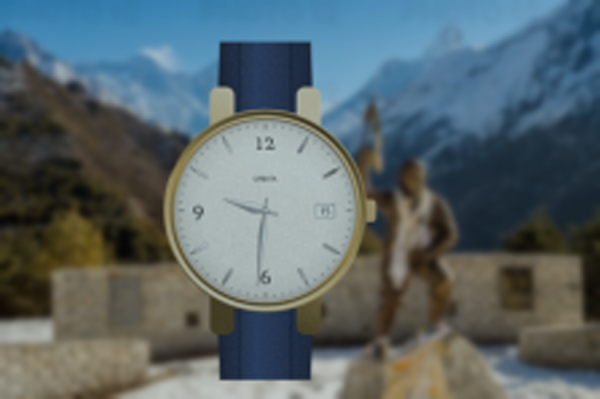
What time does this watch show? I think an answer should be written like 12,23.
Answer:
9,31
